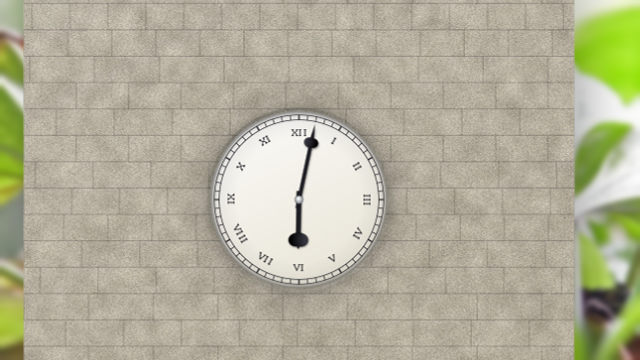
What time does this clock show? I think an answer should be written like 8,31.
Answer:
6,02
